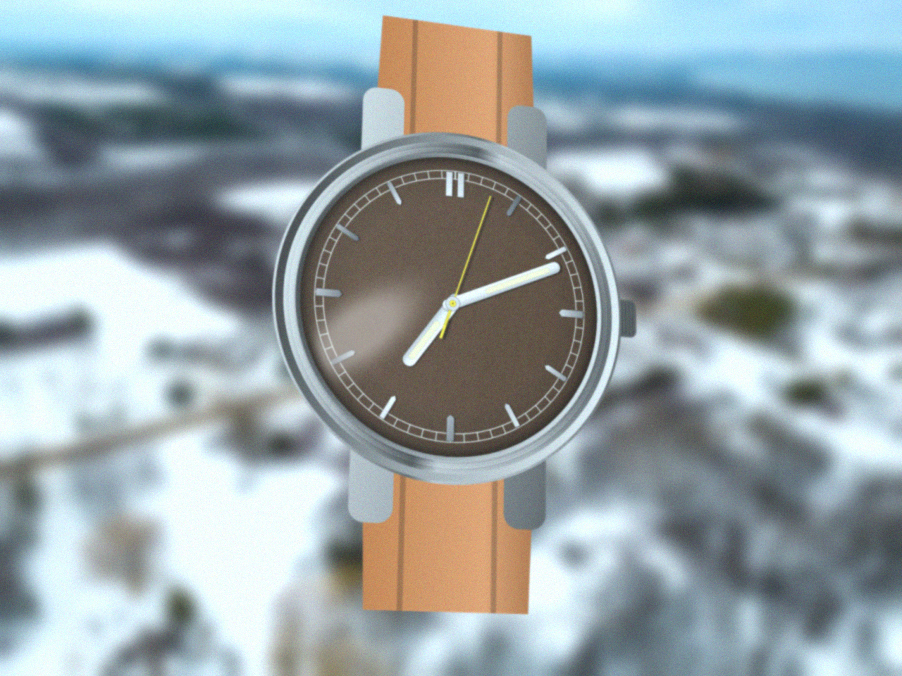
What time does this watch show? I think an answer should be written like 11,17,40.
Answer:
7,11,03
